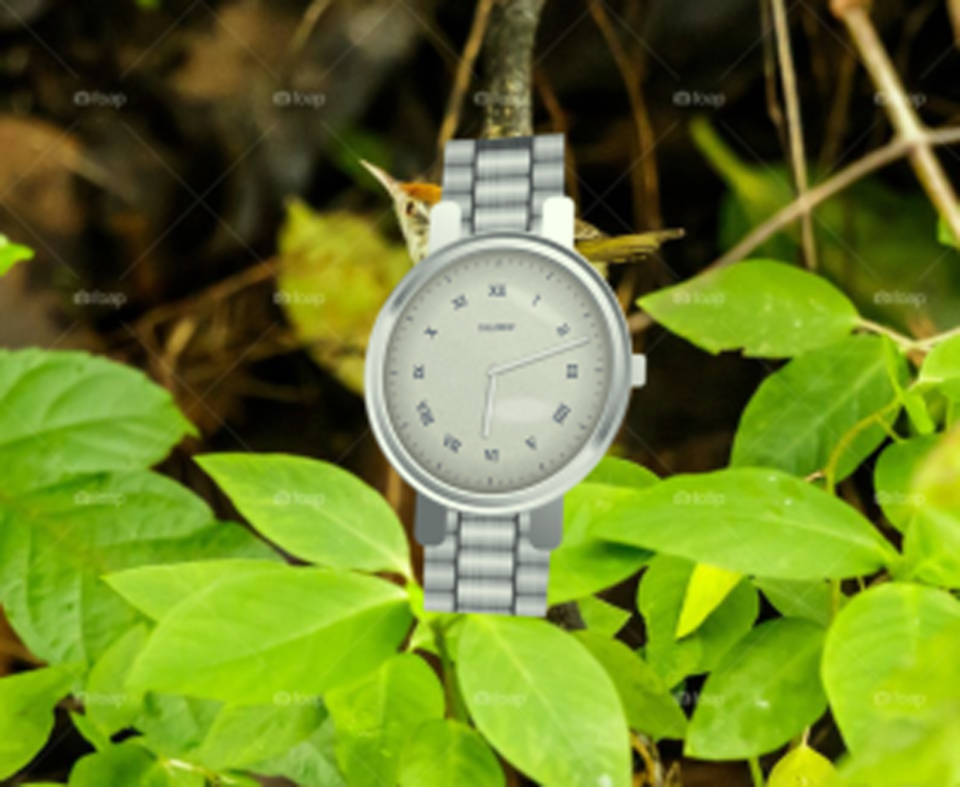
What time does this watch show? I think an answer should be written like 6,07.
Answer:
6,12
